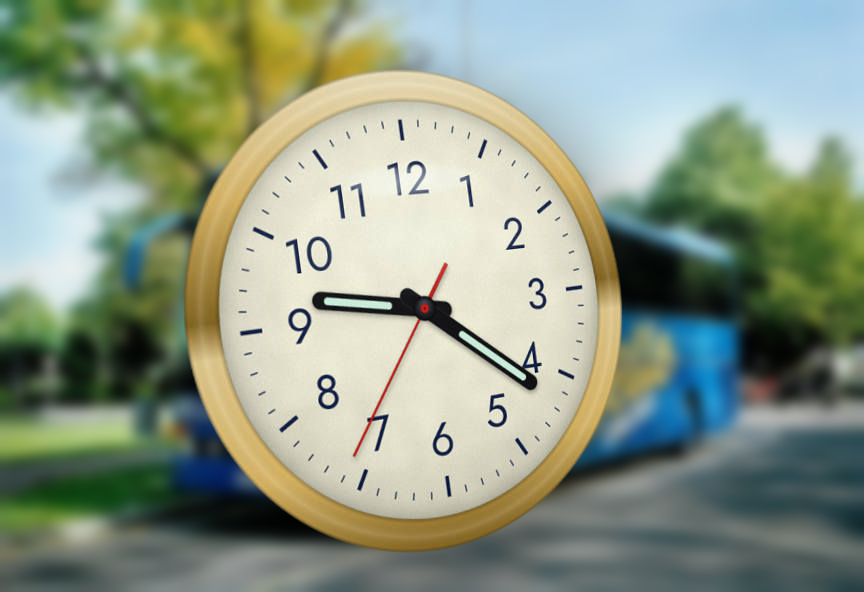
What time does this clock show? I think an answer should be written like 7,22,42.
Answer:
9,21,36
